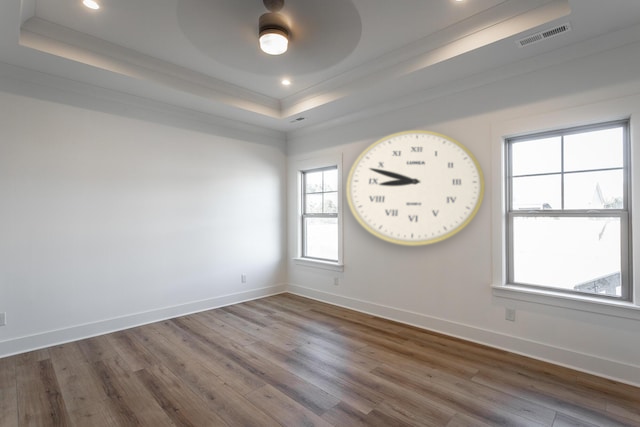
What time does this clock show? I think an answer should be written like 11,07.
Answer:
8,48
